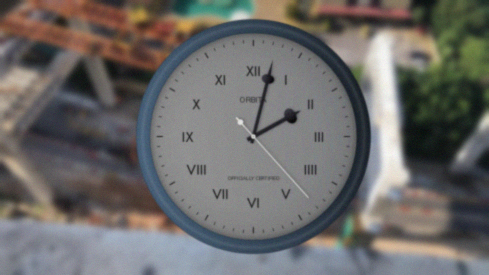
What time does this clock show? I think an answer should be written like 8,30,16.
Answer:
2,02,23
